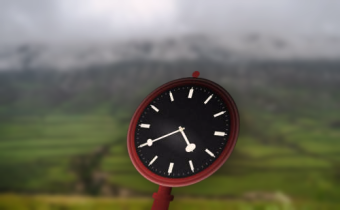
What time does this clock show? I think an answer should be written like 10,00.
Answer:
4,40
